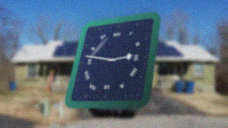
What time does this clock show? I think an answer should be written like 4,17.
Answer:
2,47
